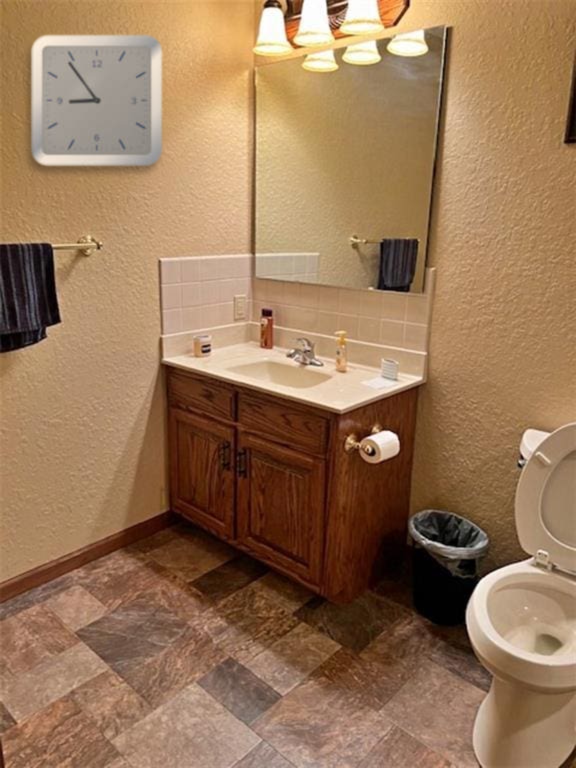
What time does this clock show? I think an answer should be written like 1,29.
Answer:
8,54
